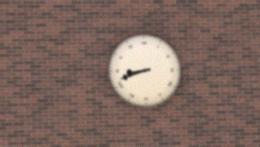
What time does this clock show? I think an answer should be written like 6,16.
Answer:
8,42
